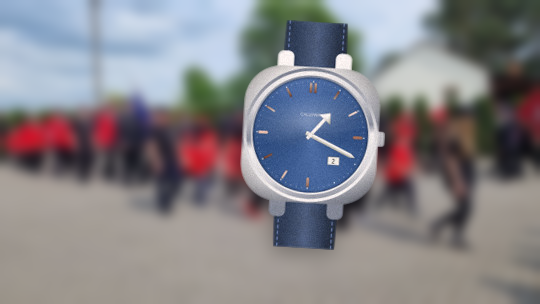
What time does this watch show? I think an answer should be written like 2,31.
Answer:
1,19
